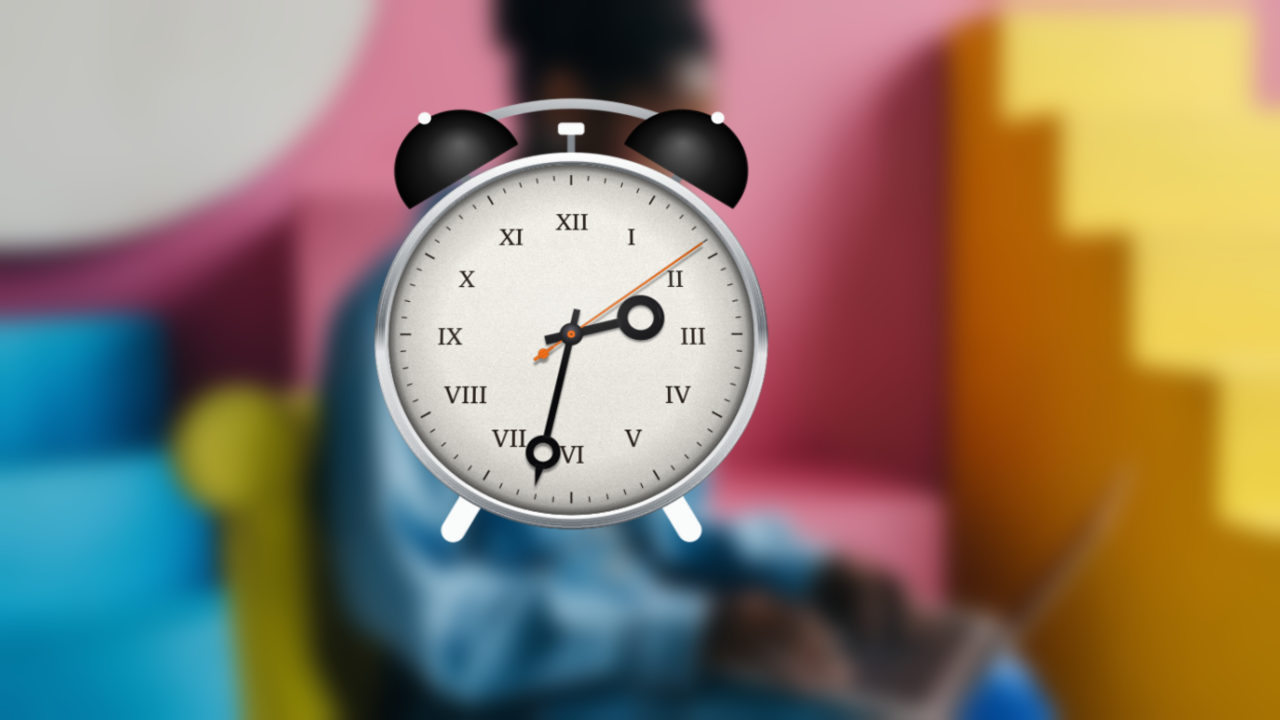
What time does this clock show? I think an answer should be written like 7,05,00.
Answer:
2,32,09
